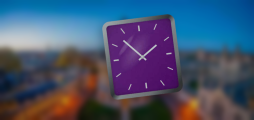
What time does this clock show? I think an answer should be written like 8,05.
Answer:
1,53
